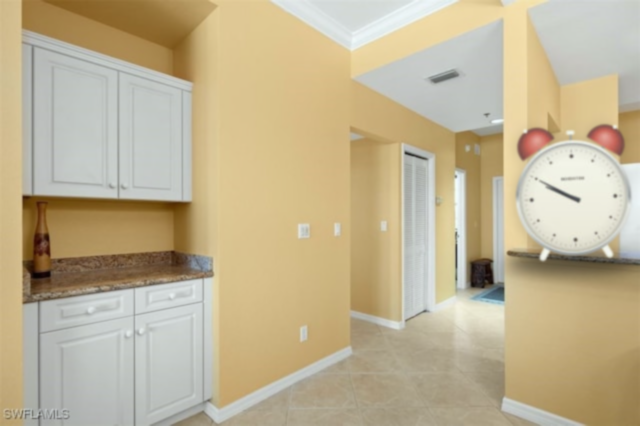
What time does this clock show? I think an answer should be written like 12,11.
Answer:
9,50
